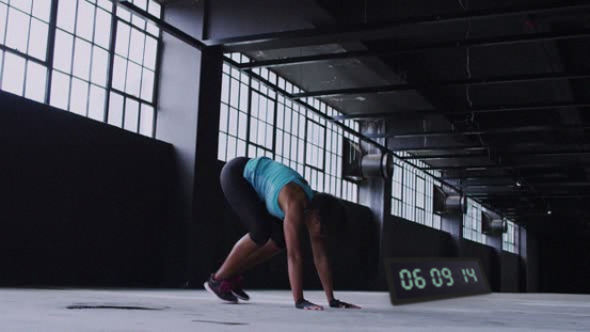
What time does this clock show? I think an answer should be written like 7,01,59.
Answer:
6,09,14
